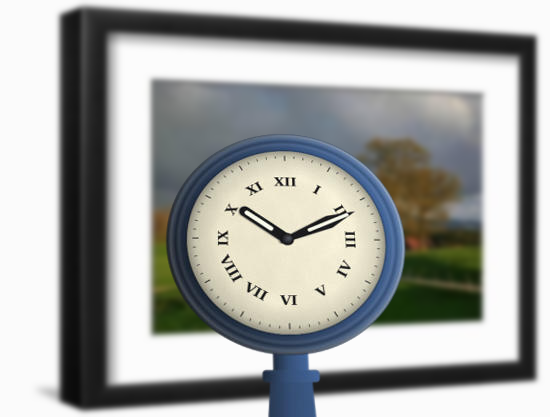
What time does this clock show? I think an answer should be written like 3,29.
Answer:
10,11
